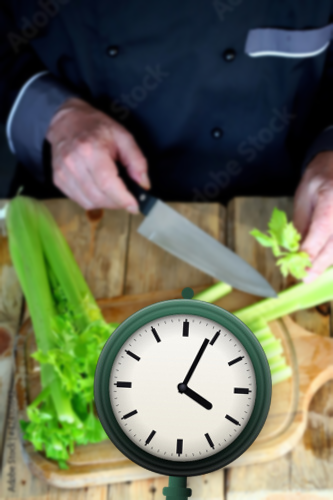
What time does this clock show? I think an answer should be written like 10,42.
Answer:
4,04
